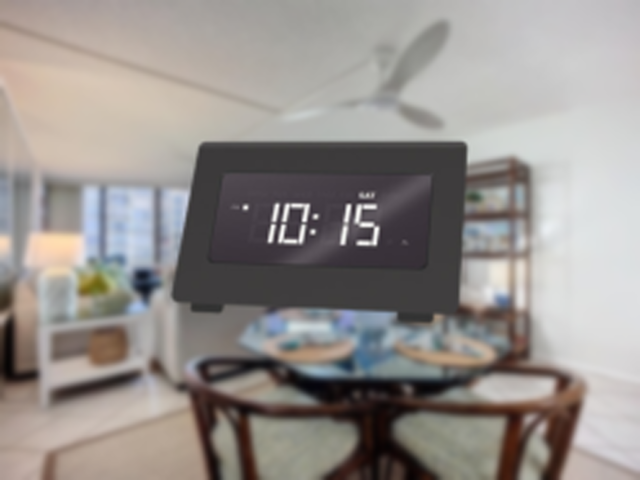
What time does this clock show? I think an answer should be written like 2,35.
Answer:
10,15
